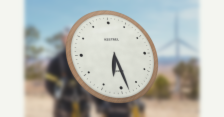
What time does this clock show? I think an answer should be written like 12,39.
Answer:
6,28
